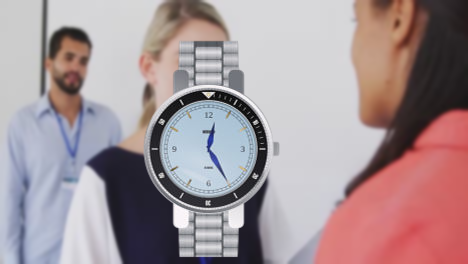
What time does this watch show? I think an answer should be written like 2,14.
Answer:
12,25
